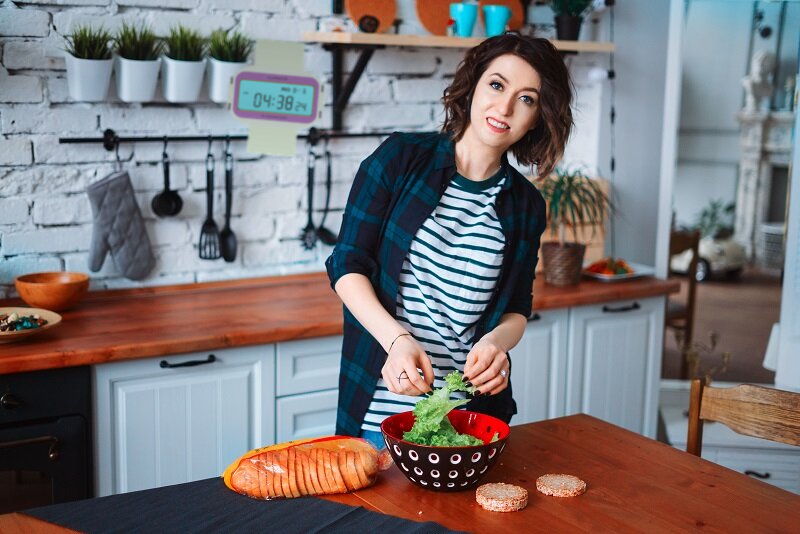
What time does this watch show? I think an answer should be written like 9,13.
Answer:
4,38
